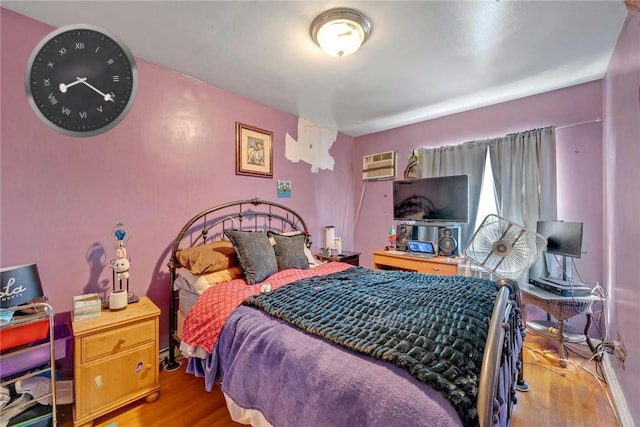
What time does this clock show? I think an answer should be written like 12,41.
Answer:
8,21
